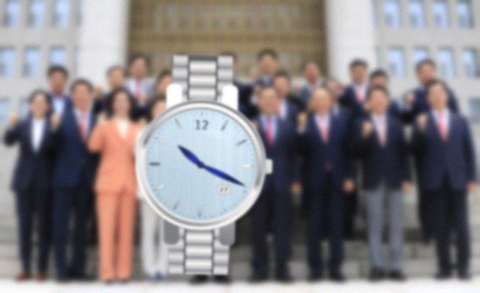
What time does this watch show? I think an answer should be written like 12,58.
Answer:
10,19
